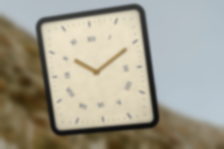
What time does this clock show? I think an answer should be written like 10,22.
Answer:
10,10
